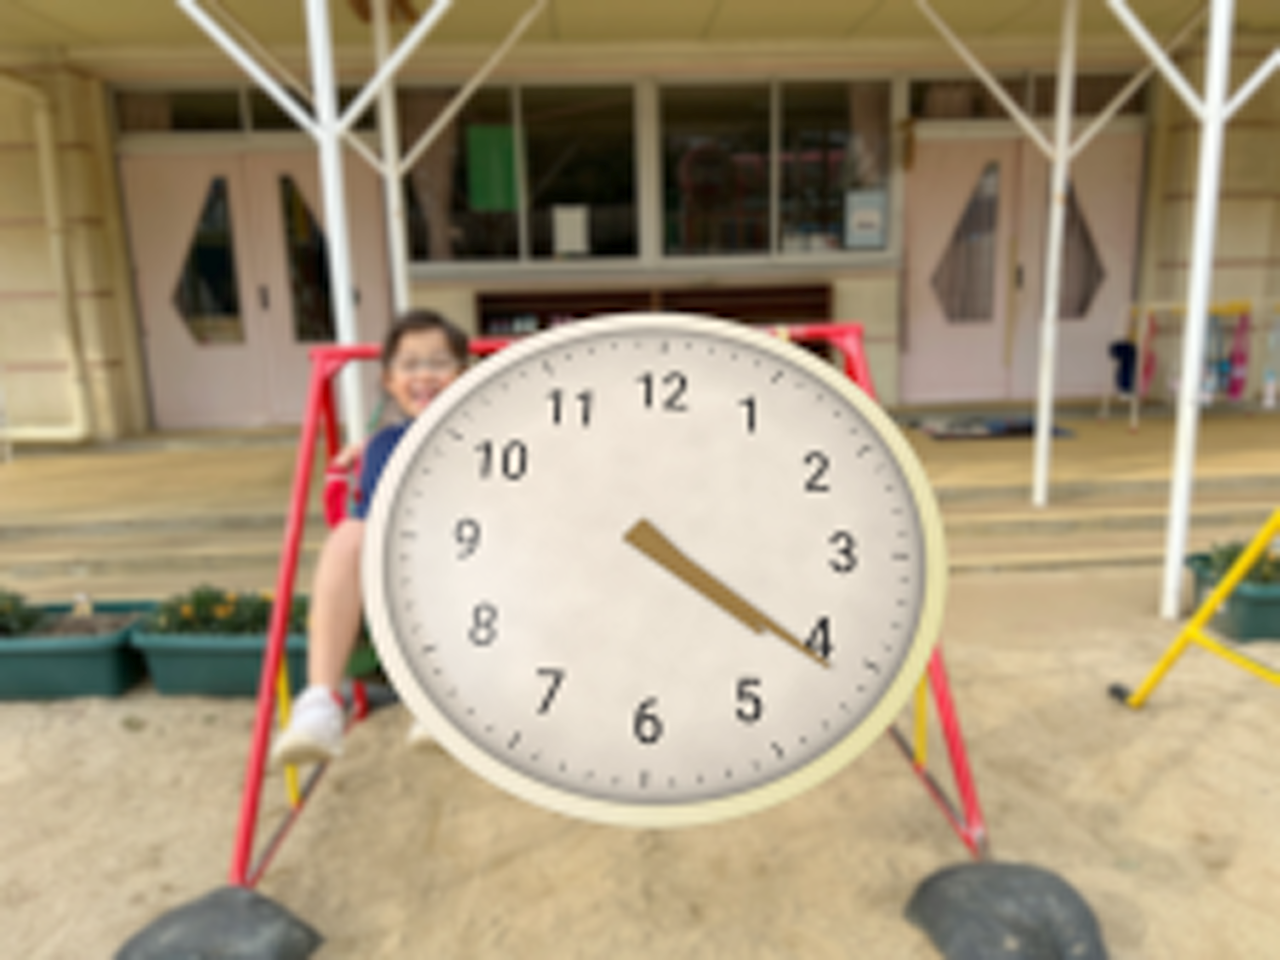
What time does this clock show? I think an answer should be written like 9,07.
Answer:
4,21
